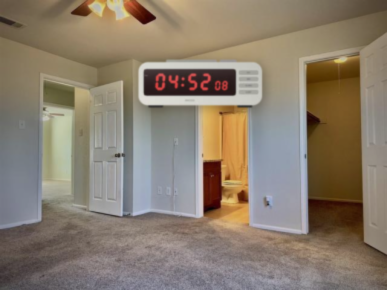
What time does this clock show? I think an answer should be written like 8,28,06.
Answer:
4,52,08
